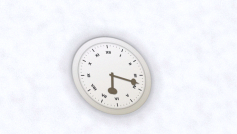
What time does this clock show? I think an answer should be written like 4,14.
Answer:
6,18
